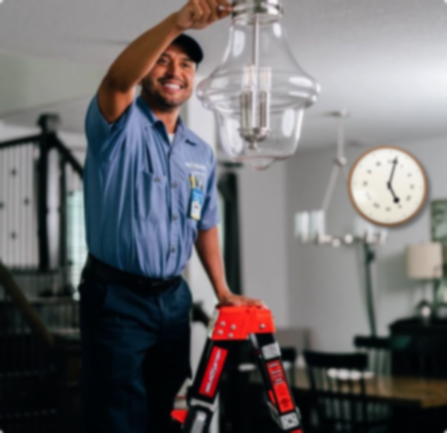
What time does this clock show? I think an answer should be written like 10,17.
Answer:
5,02
